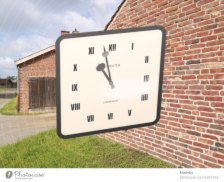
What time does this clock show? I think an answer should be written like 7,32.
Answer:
10,58
